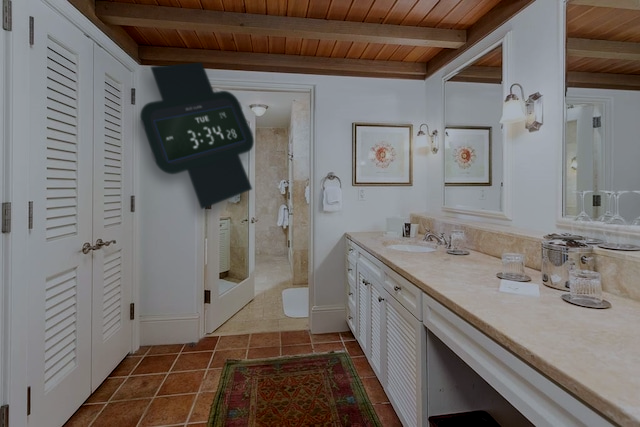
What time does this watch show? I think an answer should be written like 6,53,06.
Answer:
3,34,28
